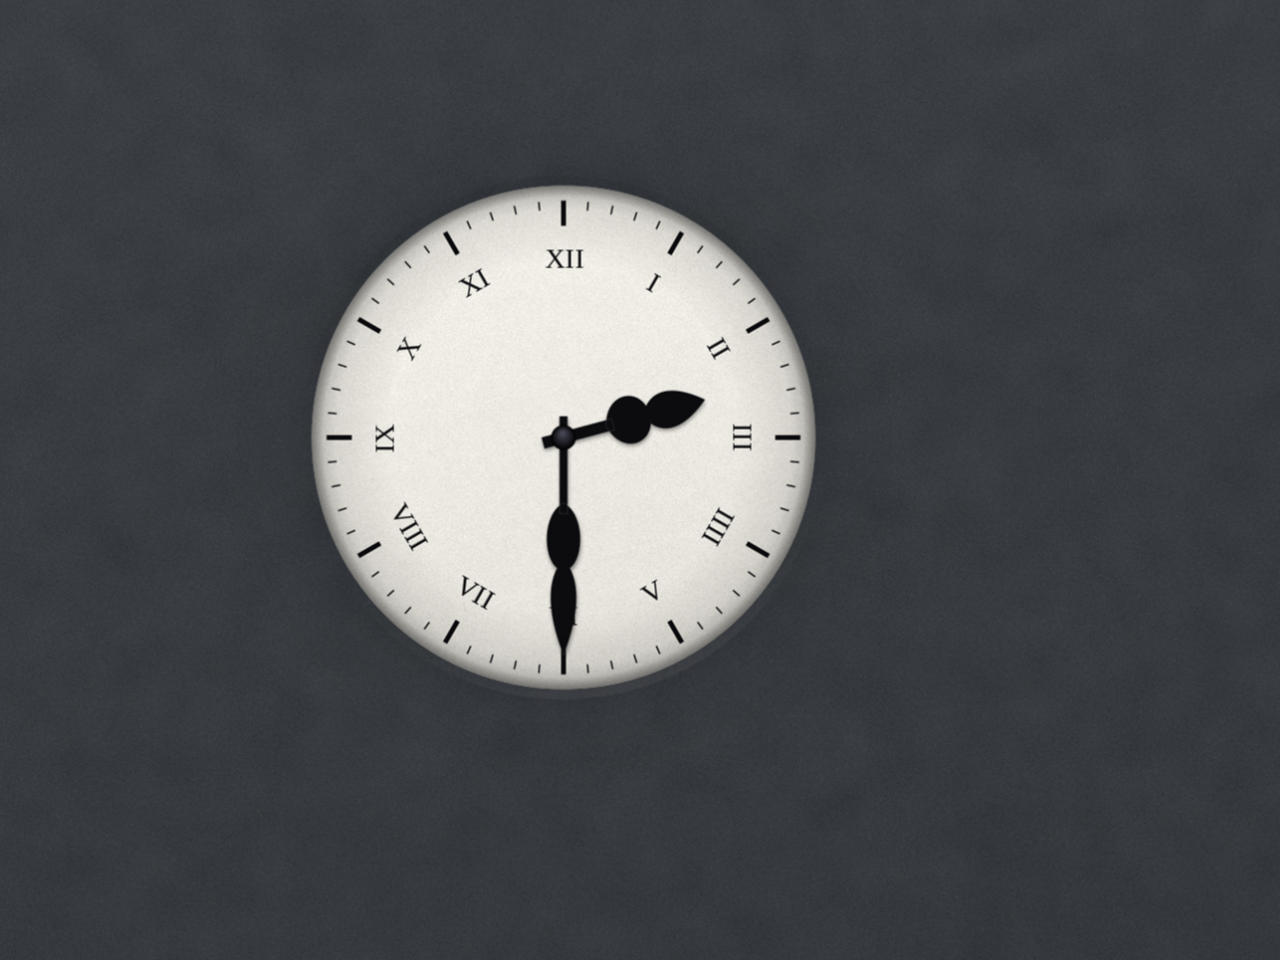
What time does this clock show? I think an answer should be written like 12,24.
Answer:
2,30
